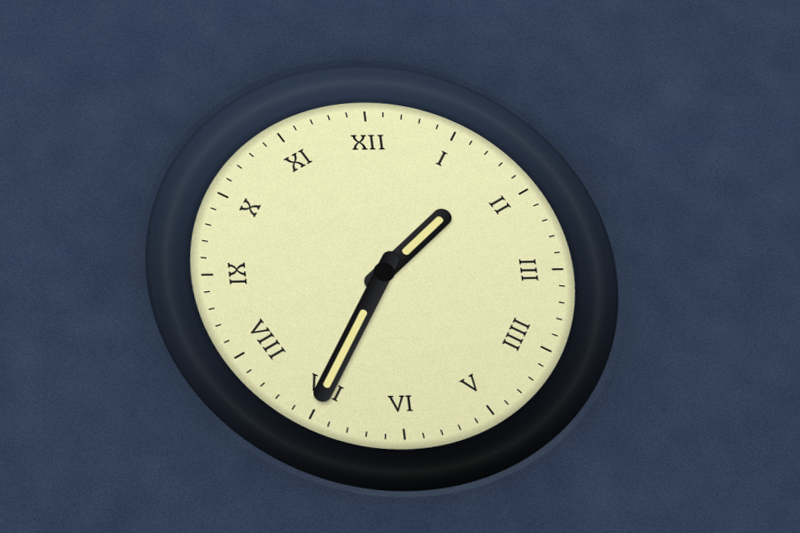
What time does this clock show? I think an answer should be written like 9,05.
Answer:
1,35
